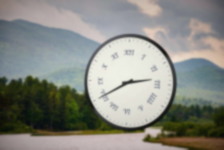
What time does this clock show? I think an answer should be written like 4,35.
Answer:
2,40
